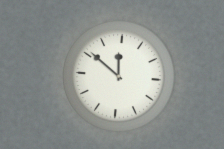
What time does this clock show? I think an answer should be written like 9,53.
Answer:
11,51
